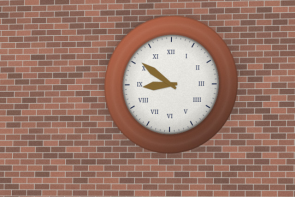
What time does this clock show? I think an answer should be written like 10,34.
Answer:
8,51
